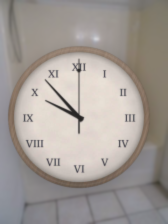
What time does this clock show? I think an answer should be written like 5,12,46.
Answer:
9,53,00
